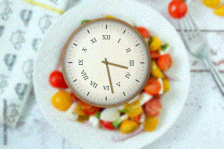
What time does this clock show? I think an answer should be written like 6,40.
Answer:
3,28
